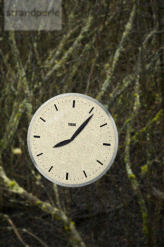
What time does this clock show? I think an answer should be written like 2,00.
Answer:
8,06
